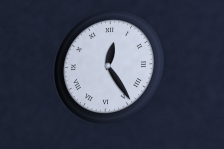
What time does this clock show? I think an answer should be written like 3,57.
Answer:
12,24
